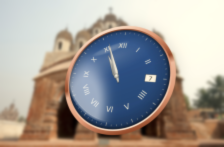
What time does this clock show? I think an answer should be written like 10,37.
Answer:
10,56
